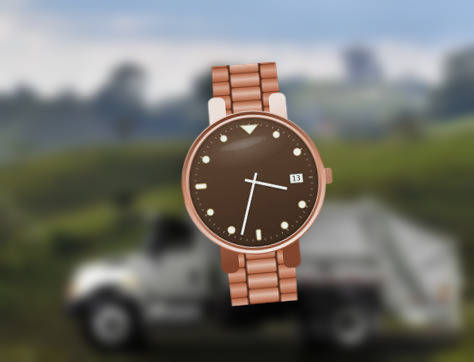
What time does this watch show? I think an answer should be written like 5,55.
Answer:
3,33
